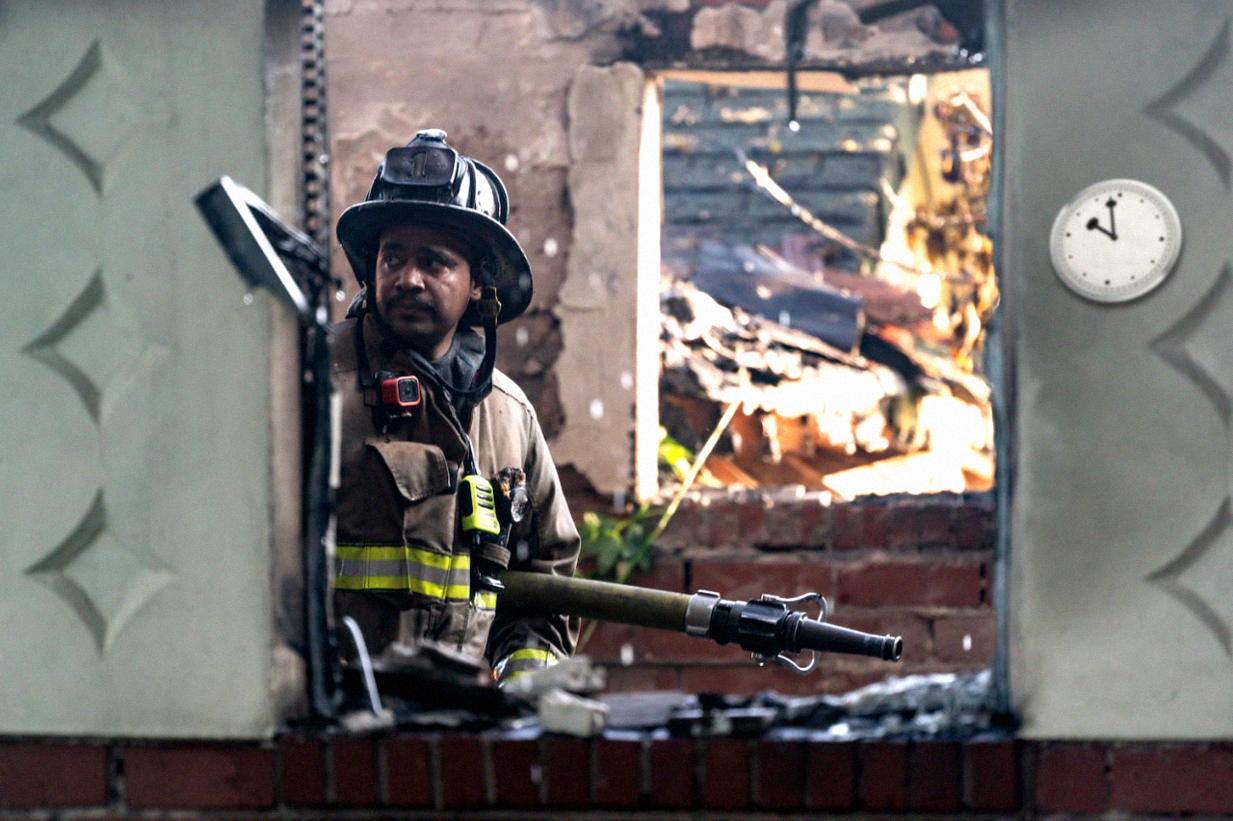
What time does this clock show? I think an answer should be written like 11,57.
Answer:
9,58
